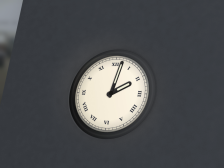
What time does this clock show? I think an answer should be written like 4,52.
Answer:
2,02
